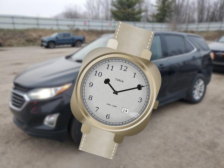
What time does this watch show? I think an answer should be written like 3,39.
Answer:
10,10
